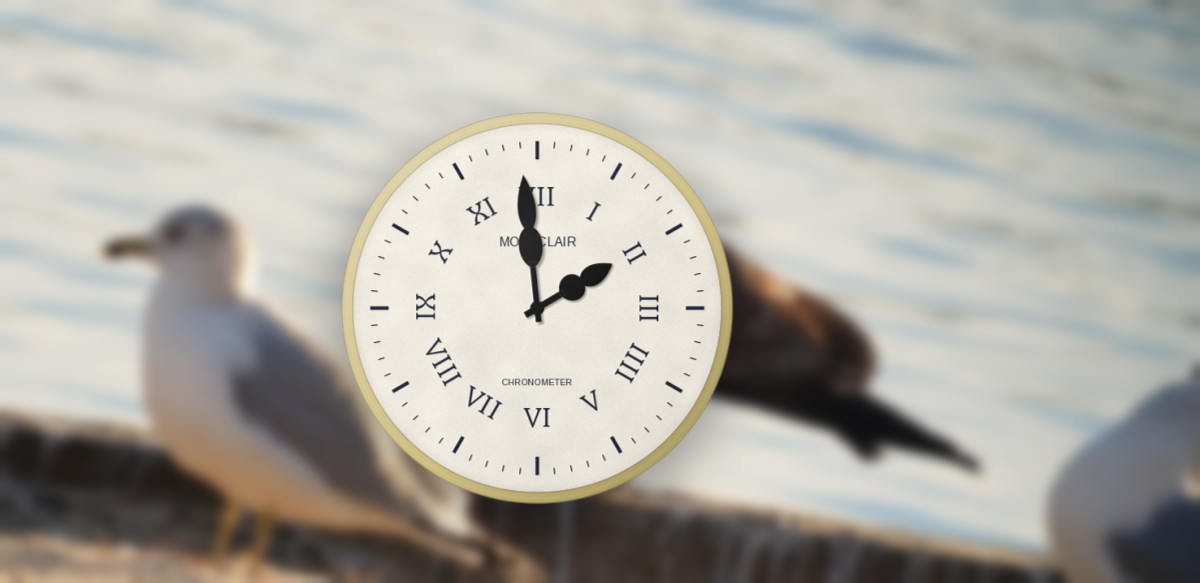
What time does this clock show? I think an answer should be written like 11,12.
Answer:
1,59
